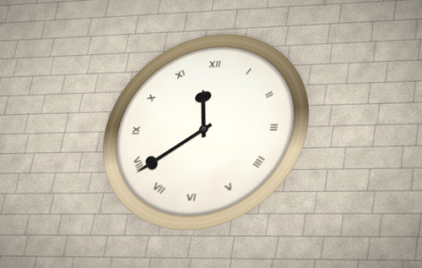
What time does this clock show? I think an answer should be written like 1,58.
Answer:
11,39
